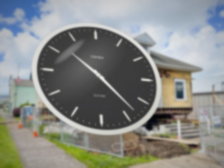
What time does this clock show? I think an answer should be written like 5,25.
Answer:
10,23
